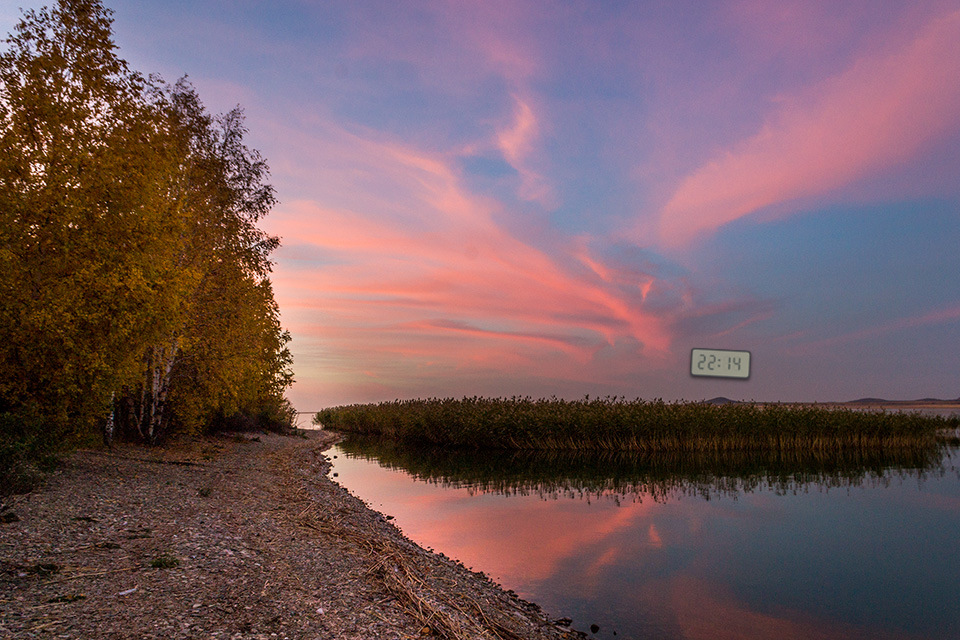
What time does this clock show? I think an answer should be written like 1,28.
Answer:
22,14
